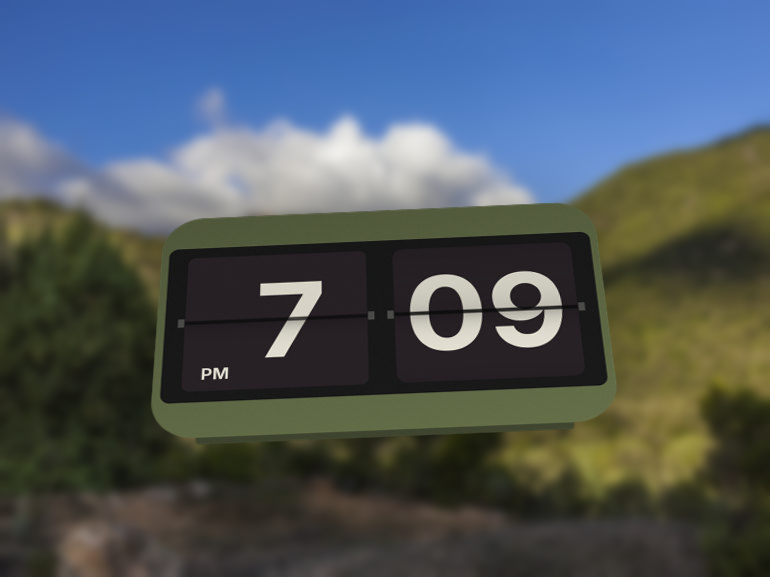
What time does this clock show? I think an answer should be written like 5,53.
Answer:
7,09
